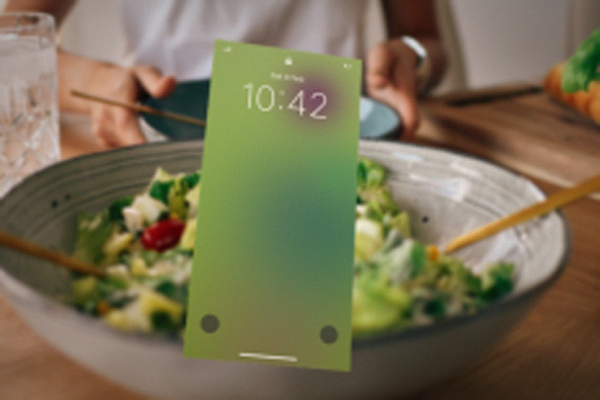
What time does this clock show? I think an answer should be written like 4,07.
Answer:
10,42
